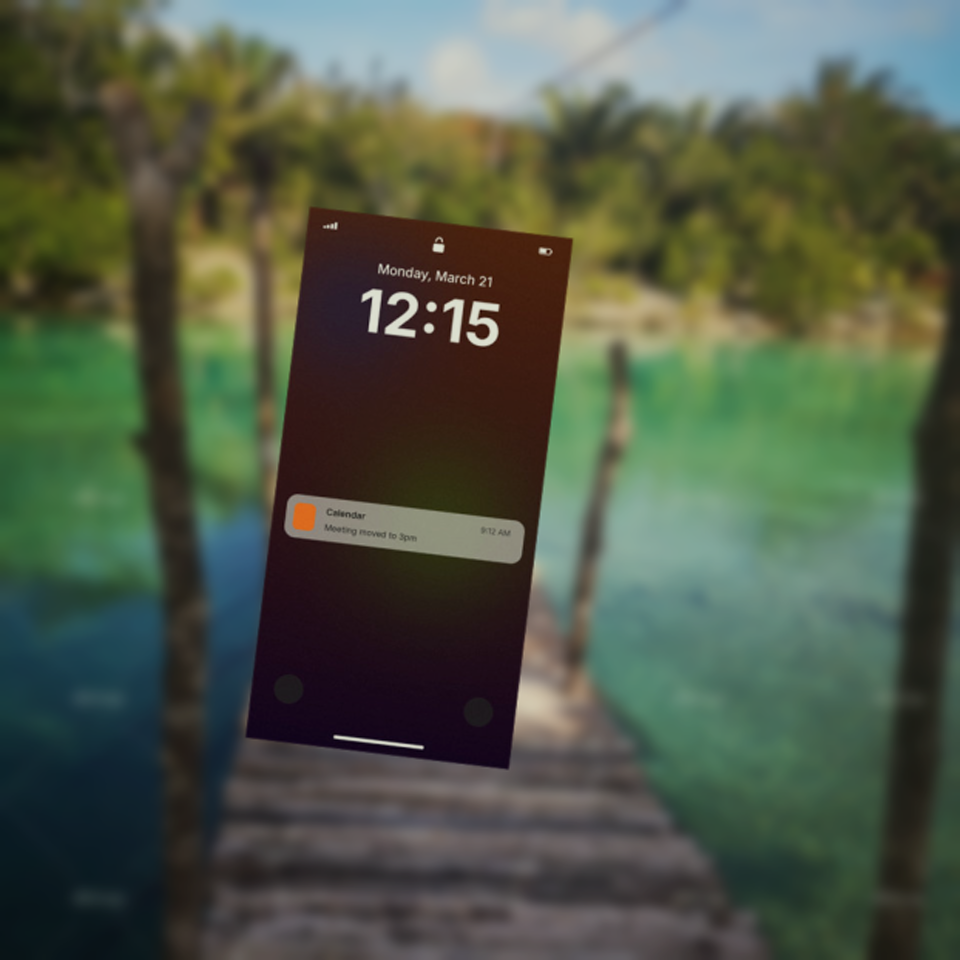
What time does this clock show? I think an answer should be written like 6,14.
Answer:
12,15
